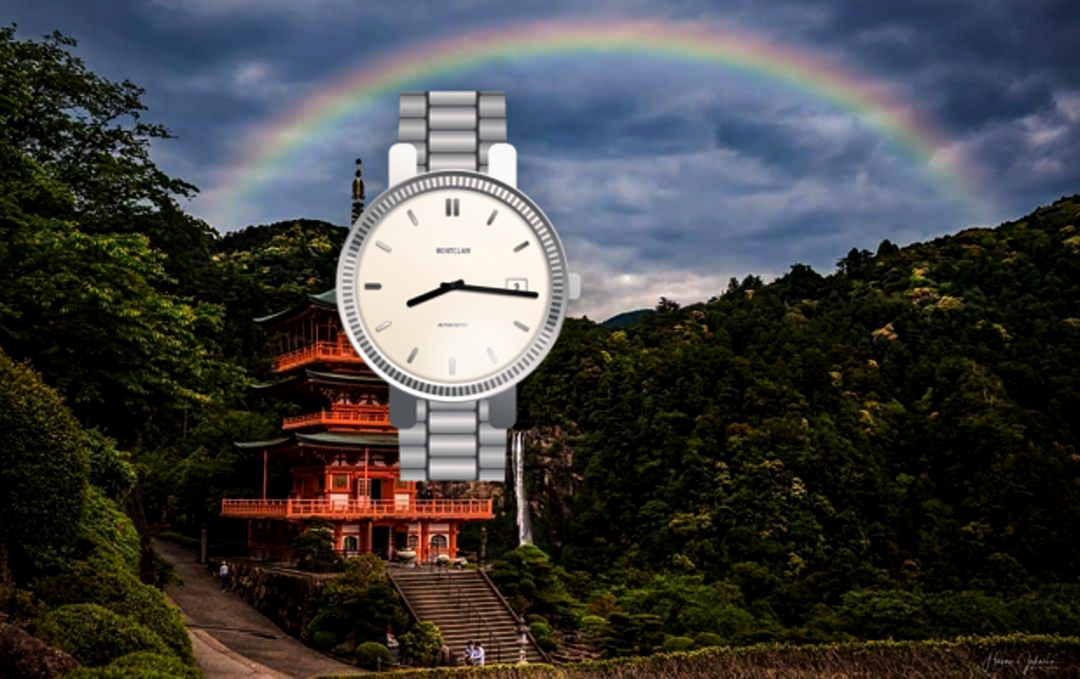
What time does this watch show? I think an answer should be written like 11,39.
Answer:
8,16
